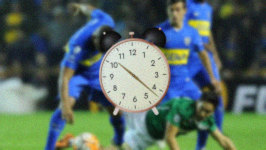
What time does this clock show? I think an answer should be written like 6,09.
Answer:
10,22
